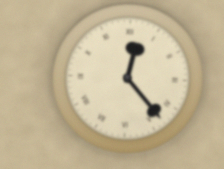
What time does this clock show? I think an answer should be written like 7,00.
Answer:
12,23
